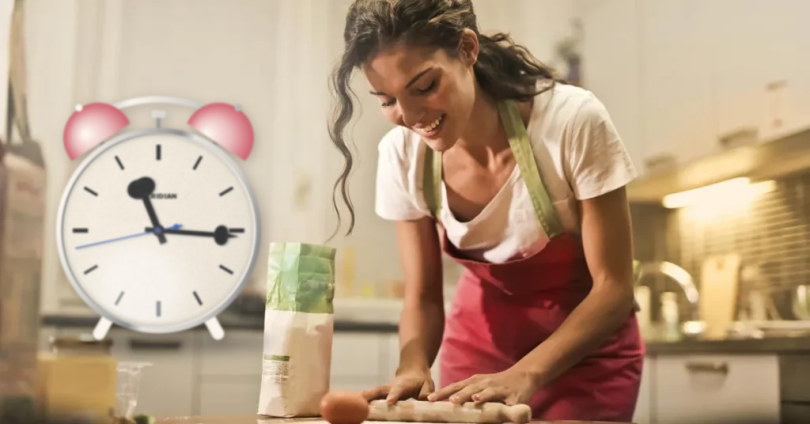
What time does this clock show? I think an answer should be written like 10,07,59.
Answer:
11,15,43
